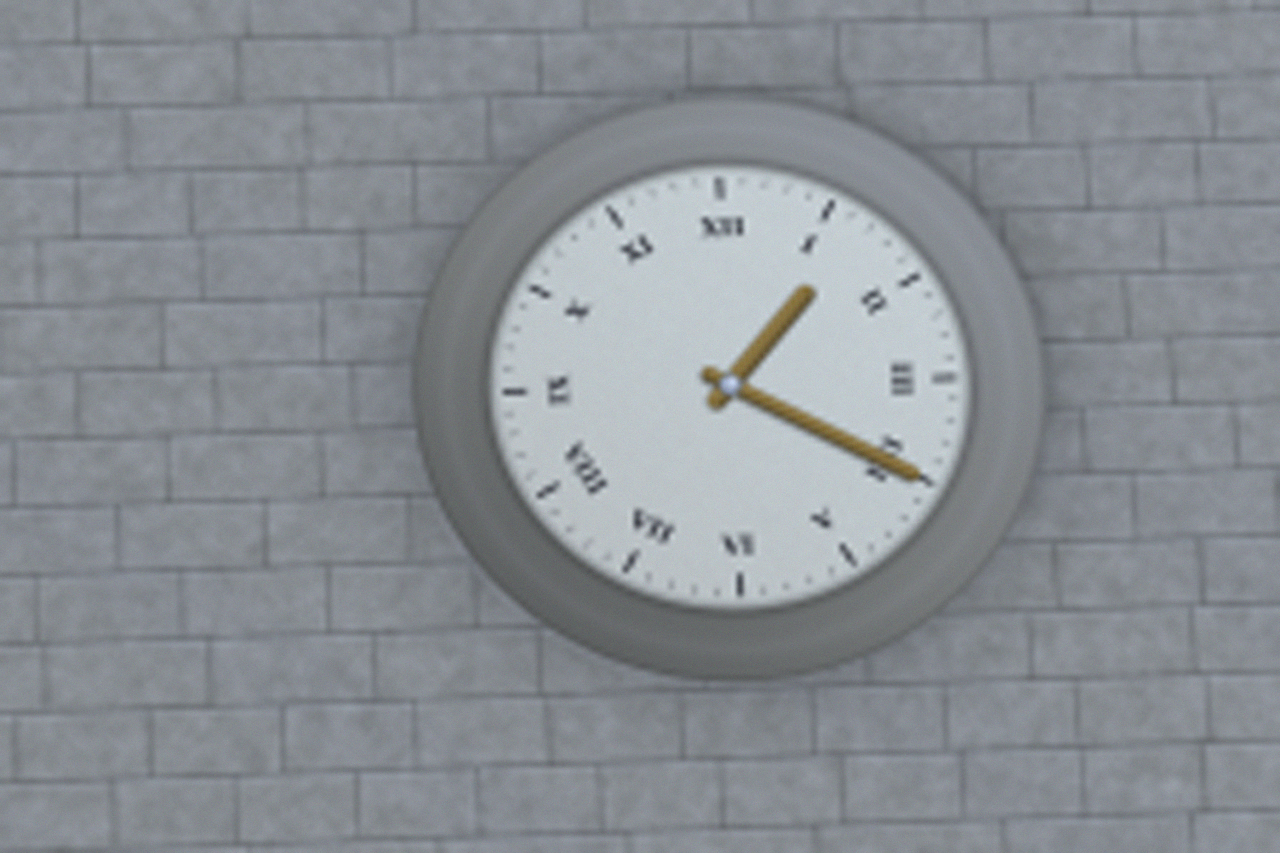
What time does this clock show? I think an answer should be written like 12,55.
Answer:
1,20
